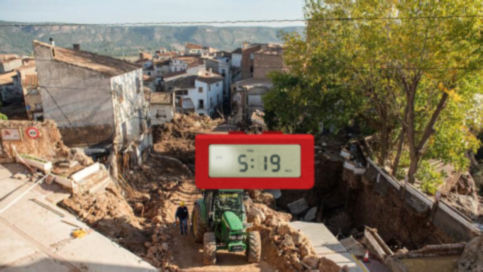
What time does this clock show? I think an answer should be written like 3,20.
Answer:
5,19
